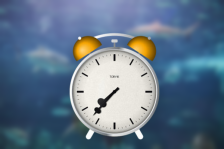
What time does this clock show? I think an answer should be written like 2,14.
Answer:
7,37
